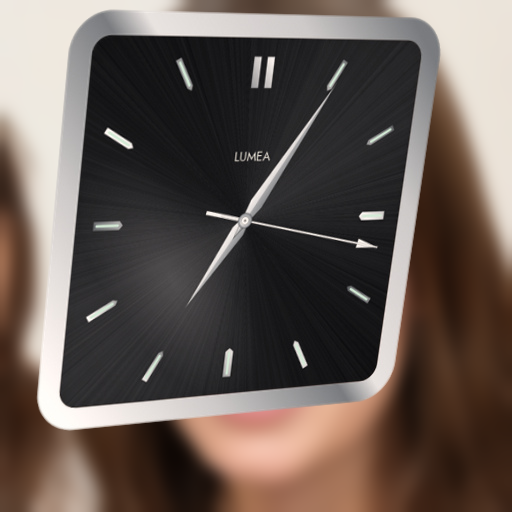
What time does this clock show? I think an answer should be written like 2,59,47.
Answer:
7,05,17
